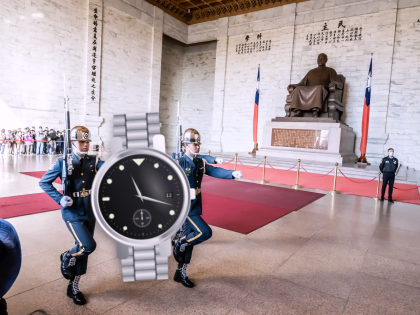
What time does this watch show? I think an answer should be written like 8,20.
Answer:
11,18
